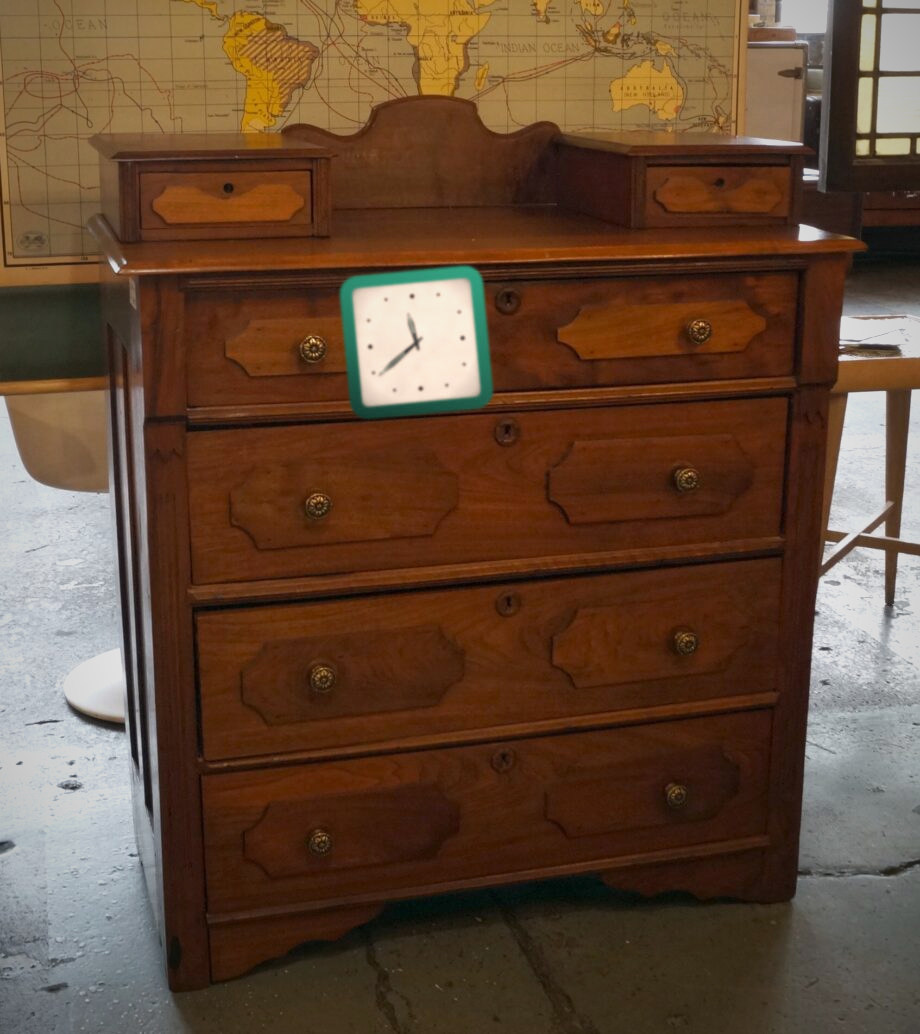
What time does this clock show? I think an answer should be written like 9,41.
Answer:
11,39
